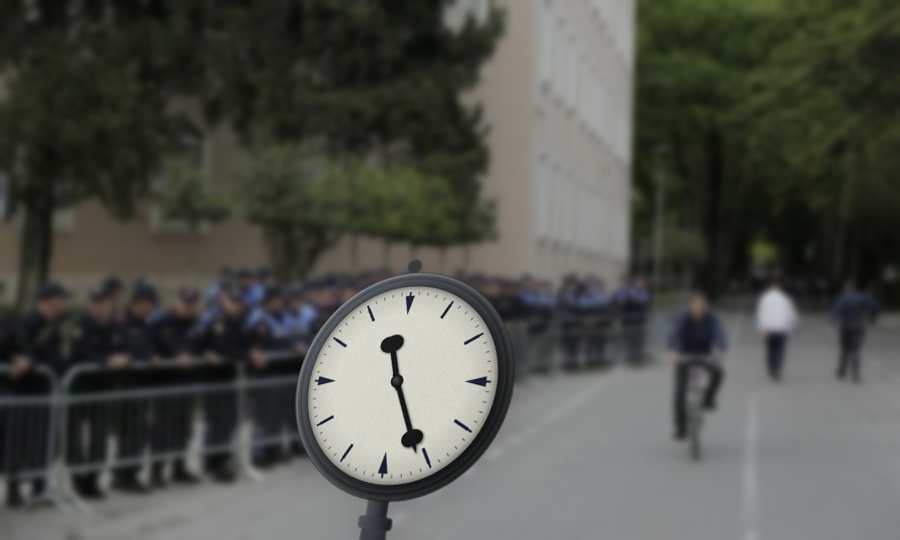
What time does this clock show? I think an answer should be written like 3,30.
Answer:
11,26
